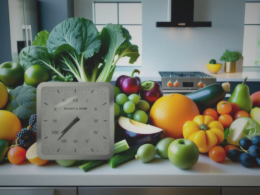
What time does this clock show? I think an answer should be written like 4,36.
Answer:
7,37
